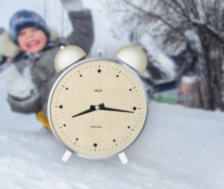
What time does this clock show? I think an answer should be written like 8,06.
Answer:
8,16
